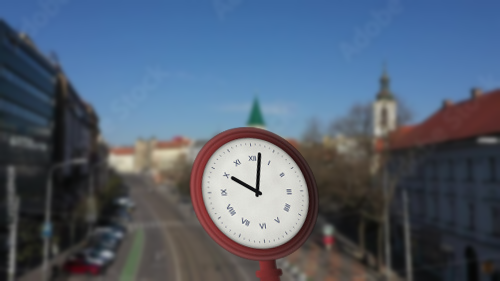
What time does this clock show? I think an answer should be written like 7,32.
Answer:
10,02
